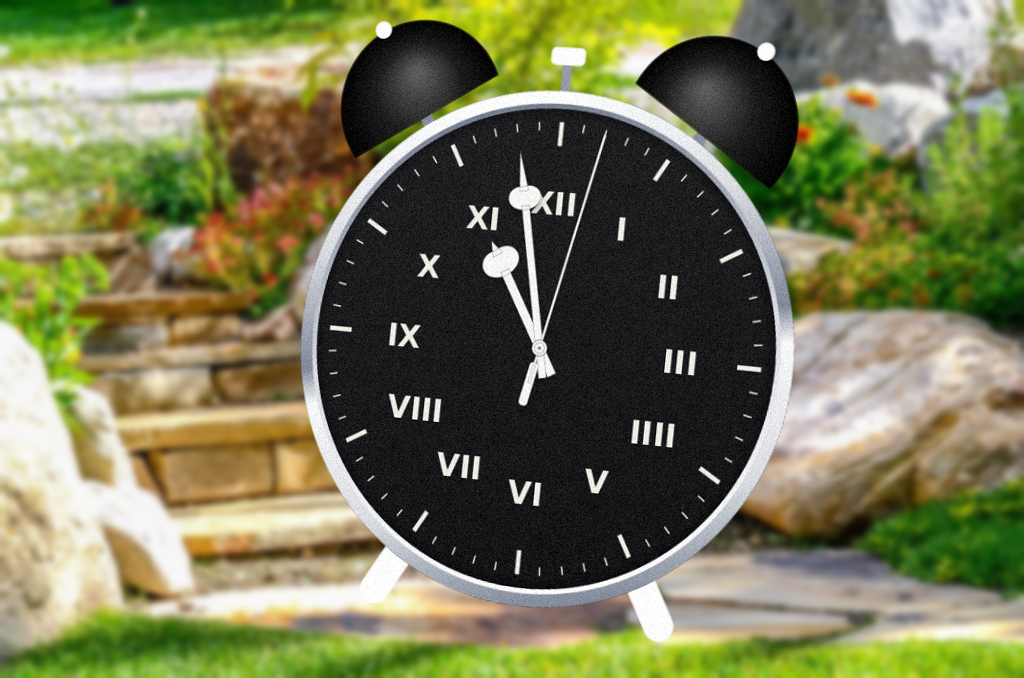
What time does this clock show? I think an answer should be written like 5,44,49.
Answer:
10,58,02
